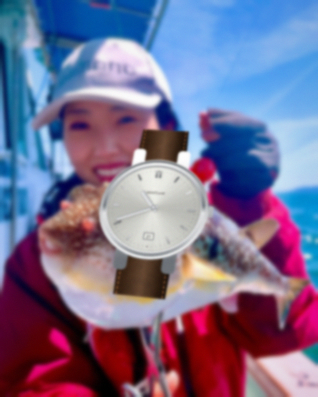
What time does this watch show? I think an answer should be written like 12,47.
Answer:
10,41
